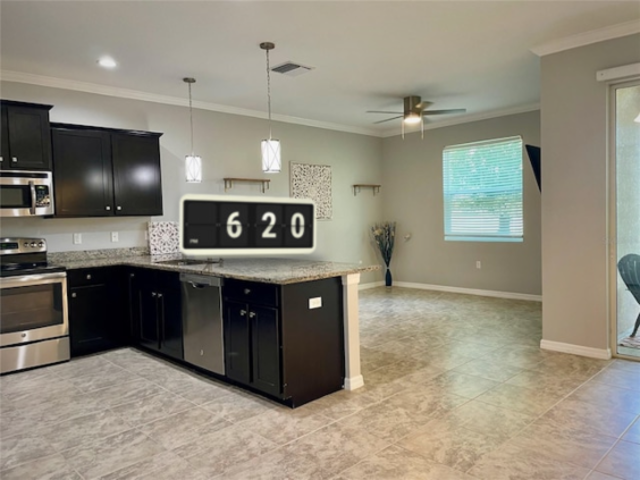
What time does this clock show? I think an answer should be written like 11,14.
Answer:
6,20
